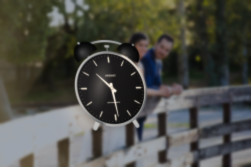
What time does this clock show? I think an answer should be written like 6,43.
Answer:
10,29
